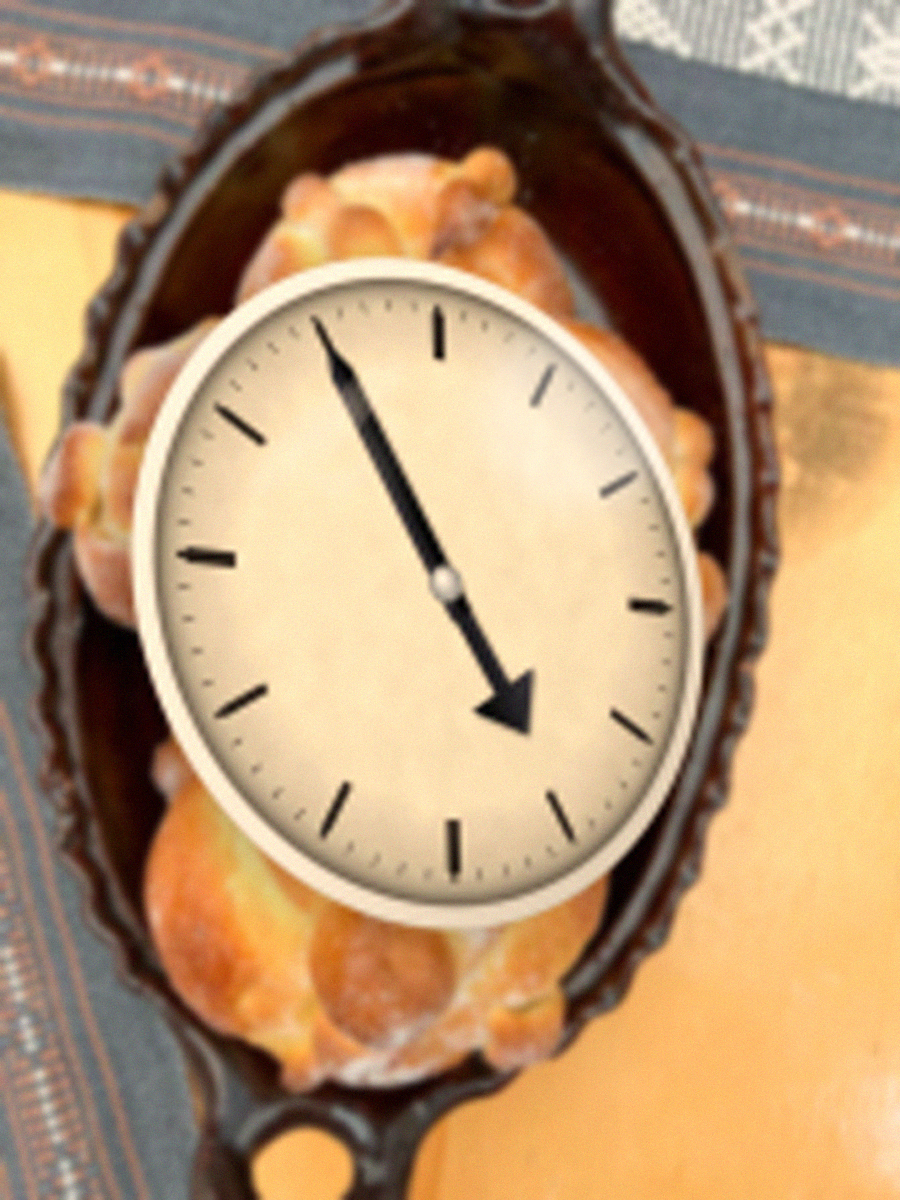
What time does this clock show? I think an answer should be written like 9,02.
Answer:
4,55
